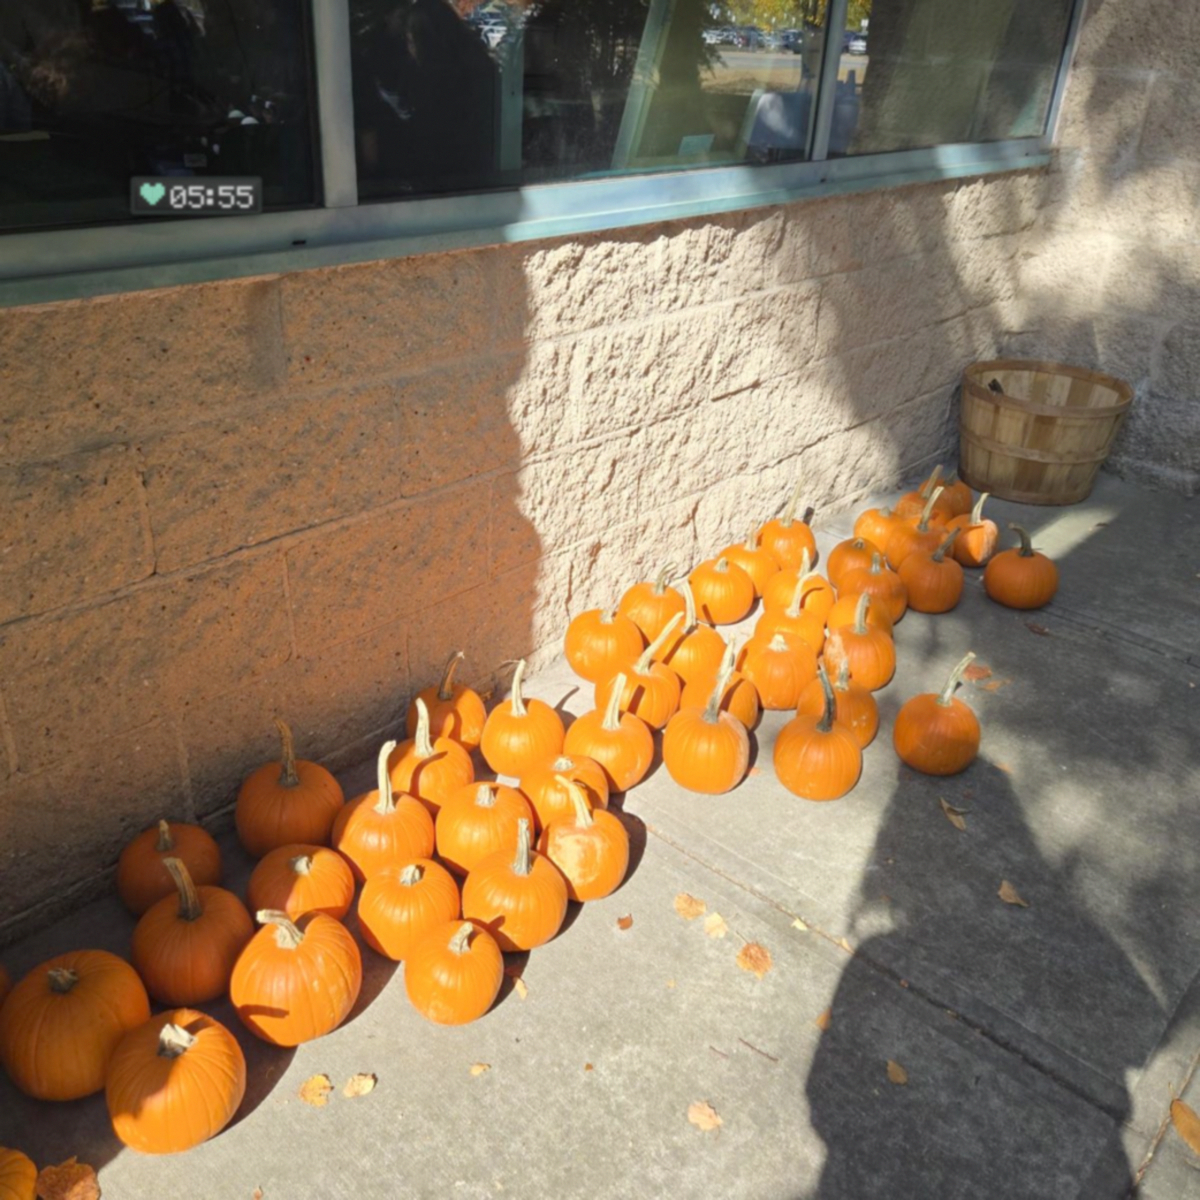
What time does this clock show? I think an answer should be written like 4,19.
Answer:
5,55
